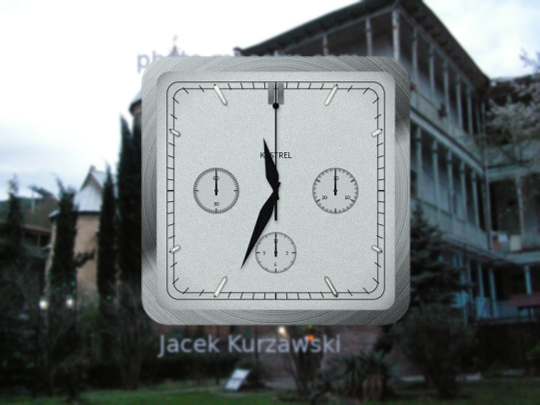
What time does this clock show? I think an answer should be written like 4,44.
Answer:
11,34
